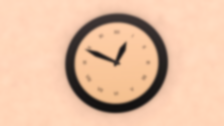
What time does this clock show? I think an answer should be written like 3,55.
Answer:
12,49
